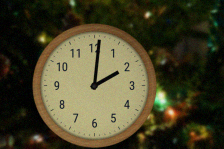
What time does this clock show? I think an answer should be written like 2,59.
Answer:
2,01
